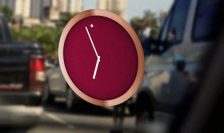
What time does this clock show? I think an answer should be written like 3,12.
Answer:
6,58
